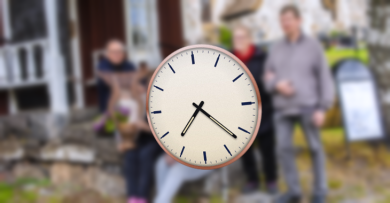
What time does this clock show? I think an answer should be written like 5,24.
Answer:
7,22
